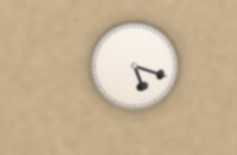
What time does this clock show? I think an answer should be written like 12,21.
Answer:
5,18
